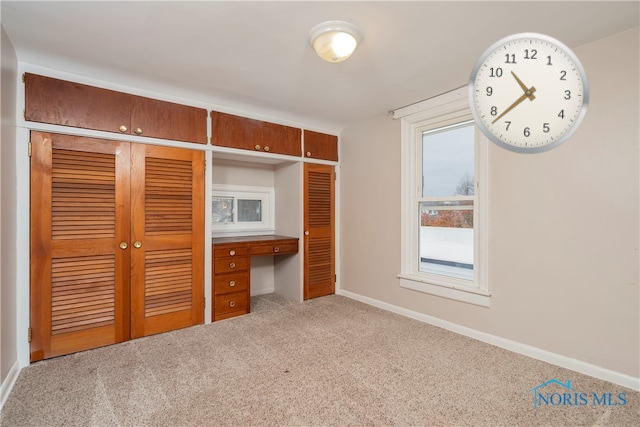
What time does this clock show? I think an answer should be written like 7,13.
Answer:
10,38
